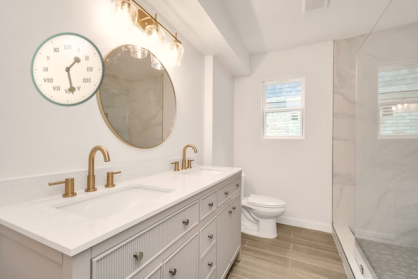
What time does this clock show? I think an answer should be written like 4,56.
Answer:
1,28
